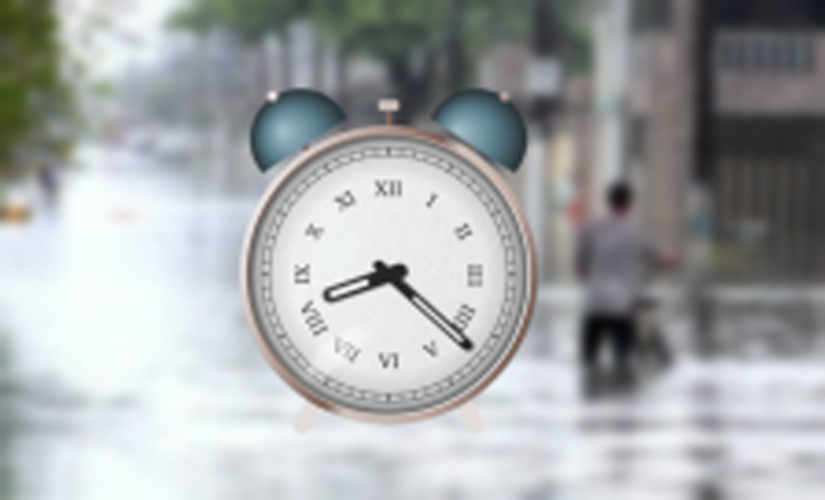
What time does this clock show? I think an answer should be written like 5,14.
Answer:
8,22
